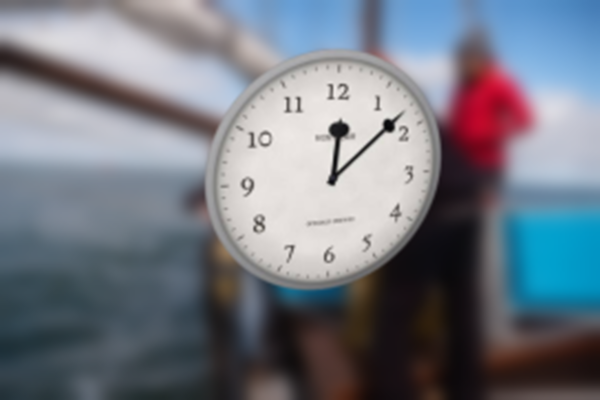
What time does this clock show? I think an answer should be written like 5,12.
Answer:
12,08
